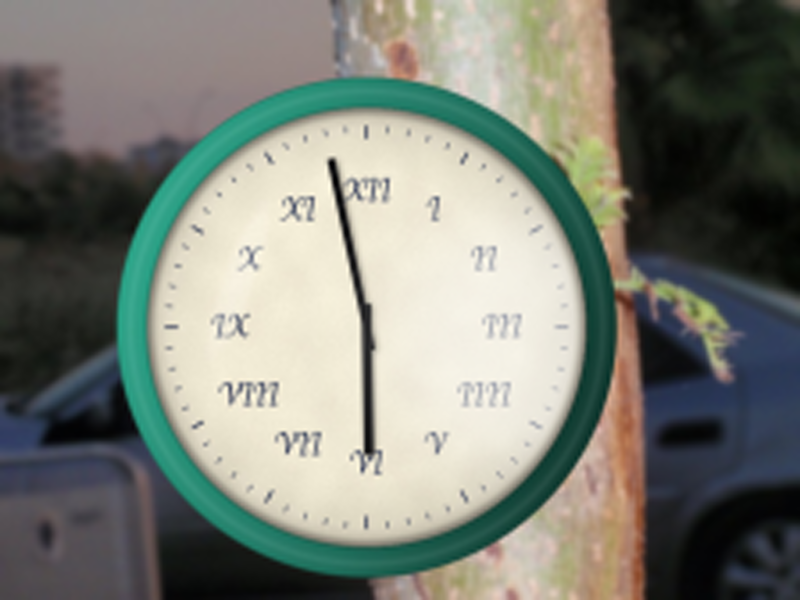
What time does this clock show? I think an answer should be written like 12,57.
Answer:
5,58
